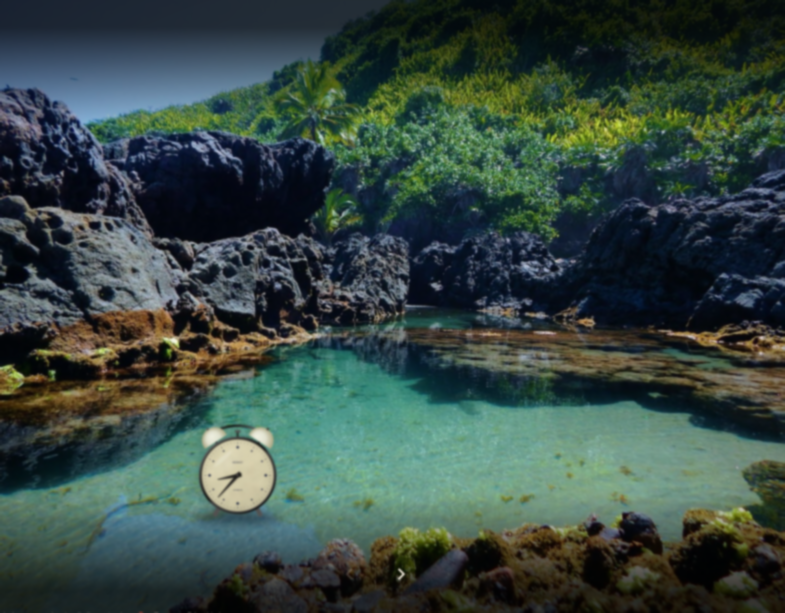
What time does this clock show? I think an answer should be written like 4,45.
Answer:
8,37
